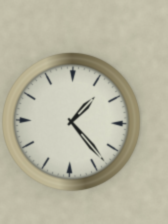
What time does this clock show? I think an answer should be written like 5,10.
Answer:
1,23
